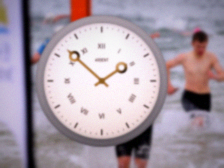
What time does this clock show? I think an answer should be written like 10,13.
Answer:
1,52
